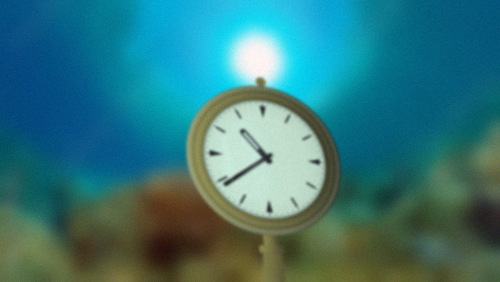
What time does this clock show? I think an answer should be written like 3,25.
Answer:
10,39
